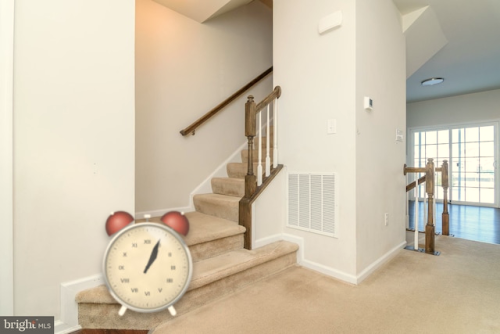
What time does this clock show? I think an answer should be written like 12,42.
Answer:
1,04
